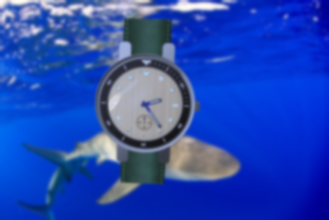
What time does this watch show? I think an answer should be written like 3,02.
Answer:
2,24
